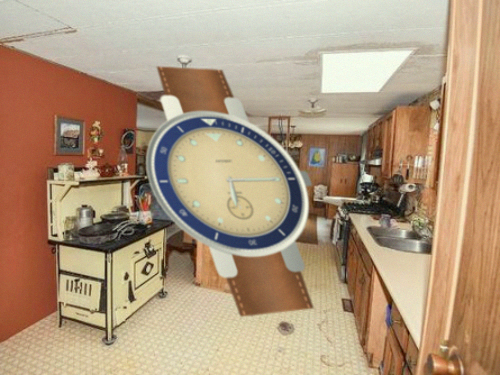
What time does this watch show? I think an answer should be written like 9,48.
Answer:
6,15
